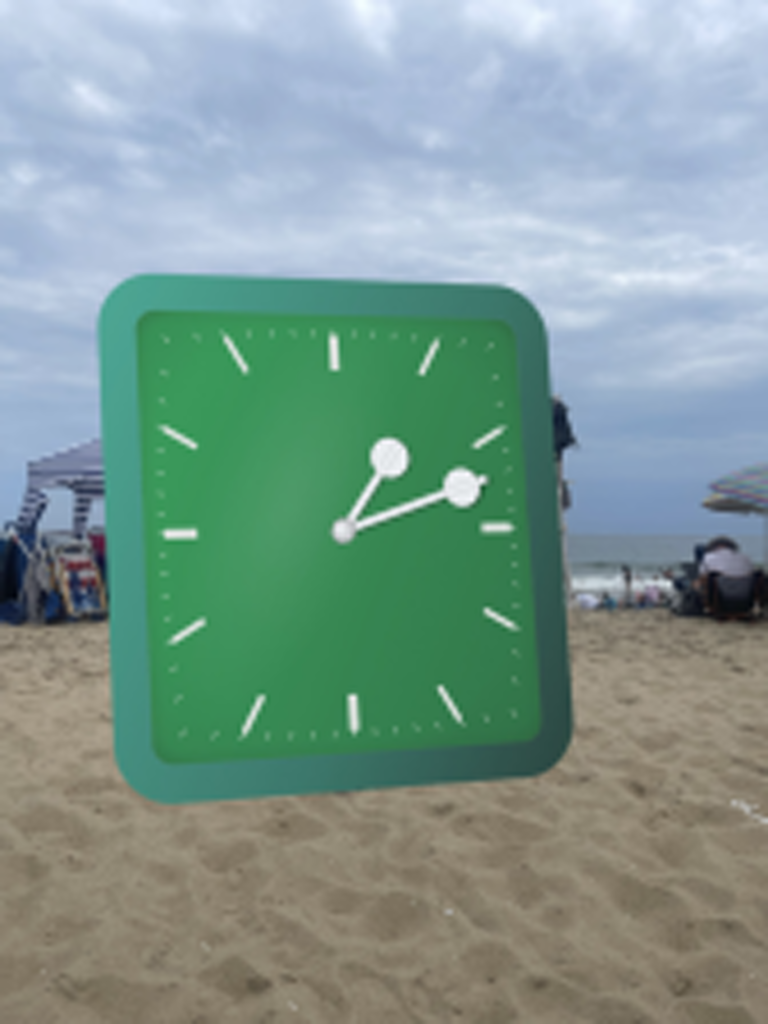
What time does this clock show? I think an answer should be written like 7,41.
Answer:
1,12
